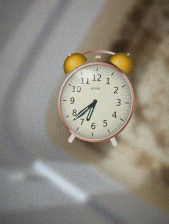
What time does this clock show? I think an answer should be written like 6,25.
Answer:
6,38
